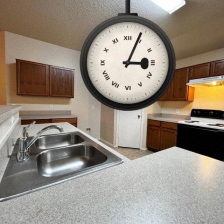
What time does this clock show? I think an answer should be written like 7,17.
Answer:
3,04
